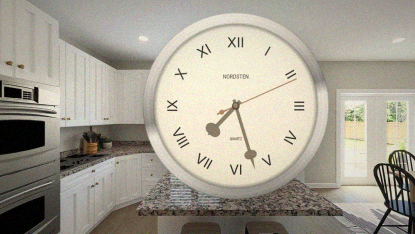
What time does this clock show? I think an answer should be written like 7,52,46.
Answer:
7,27,11
